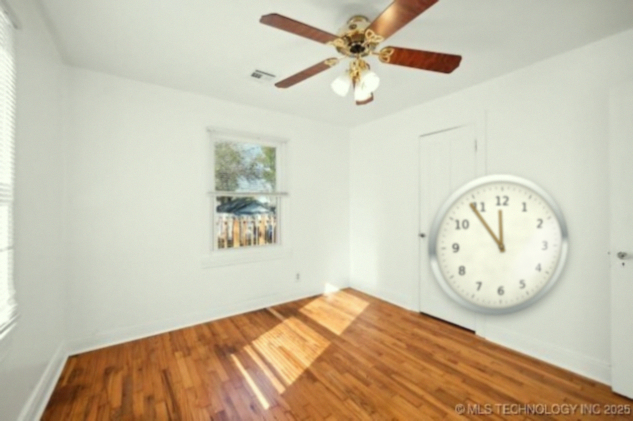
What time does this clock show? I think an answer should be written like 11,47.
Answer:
11,54
